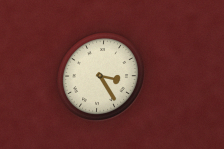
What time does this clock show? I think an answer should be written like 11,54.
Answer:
3,24
